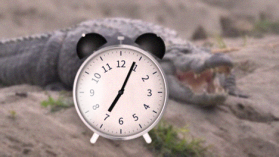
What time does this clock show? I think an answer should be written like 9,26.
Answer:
7,04
